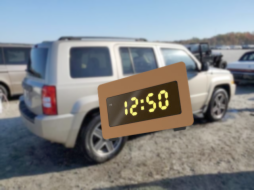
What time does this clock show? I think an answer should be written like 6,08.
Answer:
12,50
